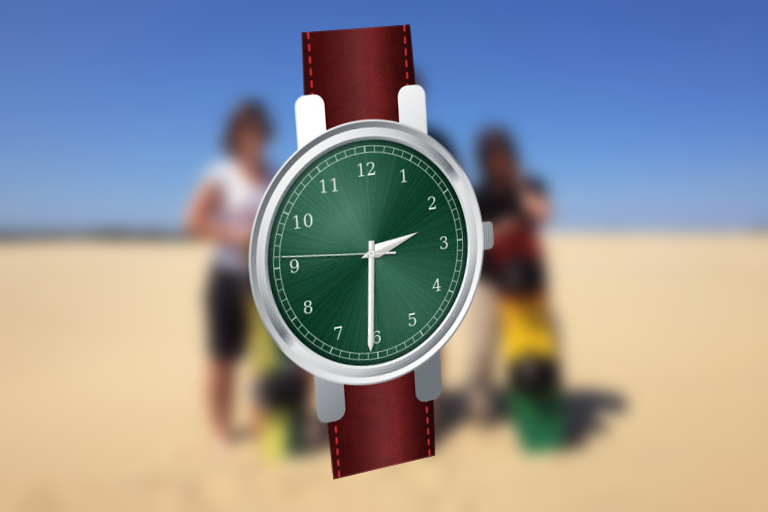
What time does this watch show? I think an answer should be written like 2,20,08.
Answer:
2,30,46
